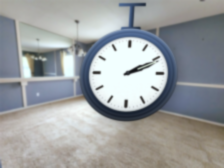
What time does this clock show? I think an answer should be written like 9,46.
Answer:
2,11
